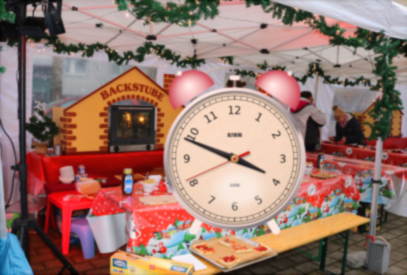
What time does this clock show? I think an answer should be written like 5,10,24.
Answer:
3,48,41
